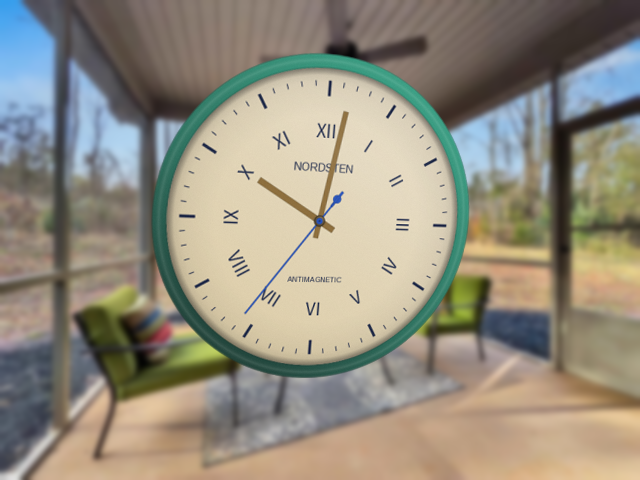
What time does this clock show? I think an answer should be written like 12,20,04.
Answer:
10,01,36
